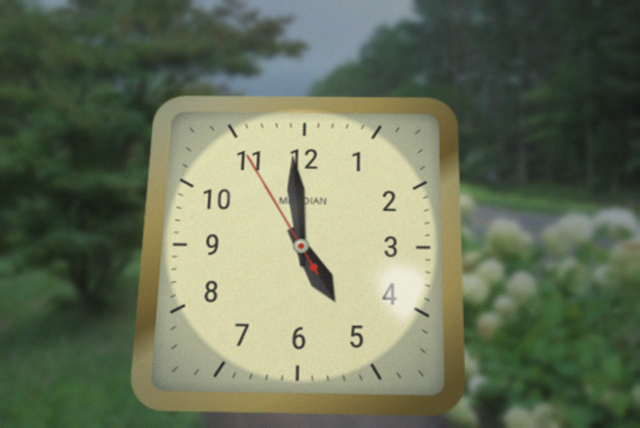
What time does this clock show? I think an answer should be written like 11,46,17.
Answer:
4,58,55
